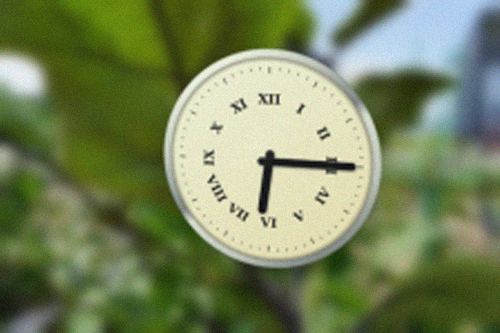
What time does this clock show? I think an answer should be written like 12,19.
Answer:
6,15
